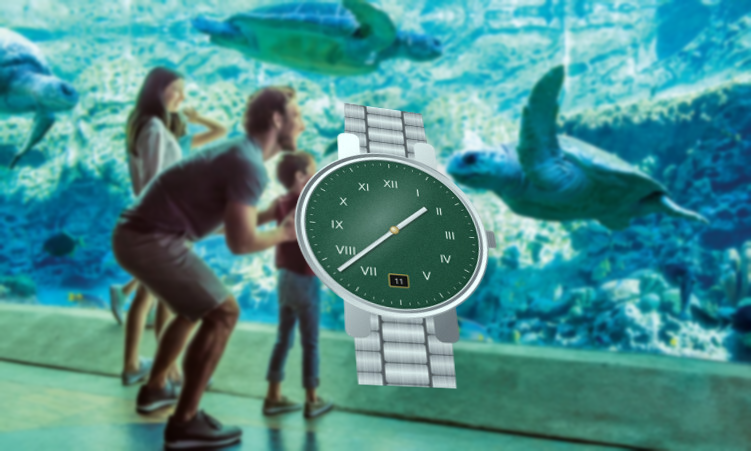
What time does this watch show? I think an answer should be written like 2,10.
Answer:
1,38
